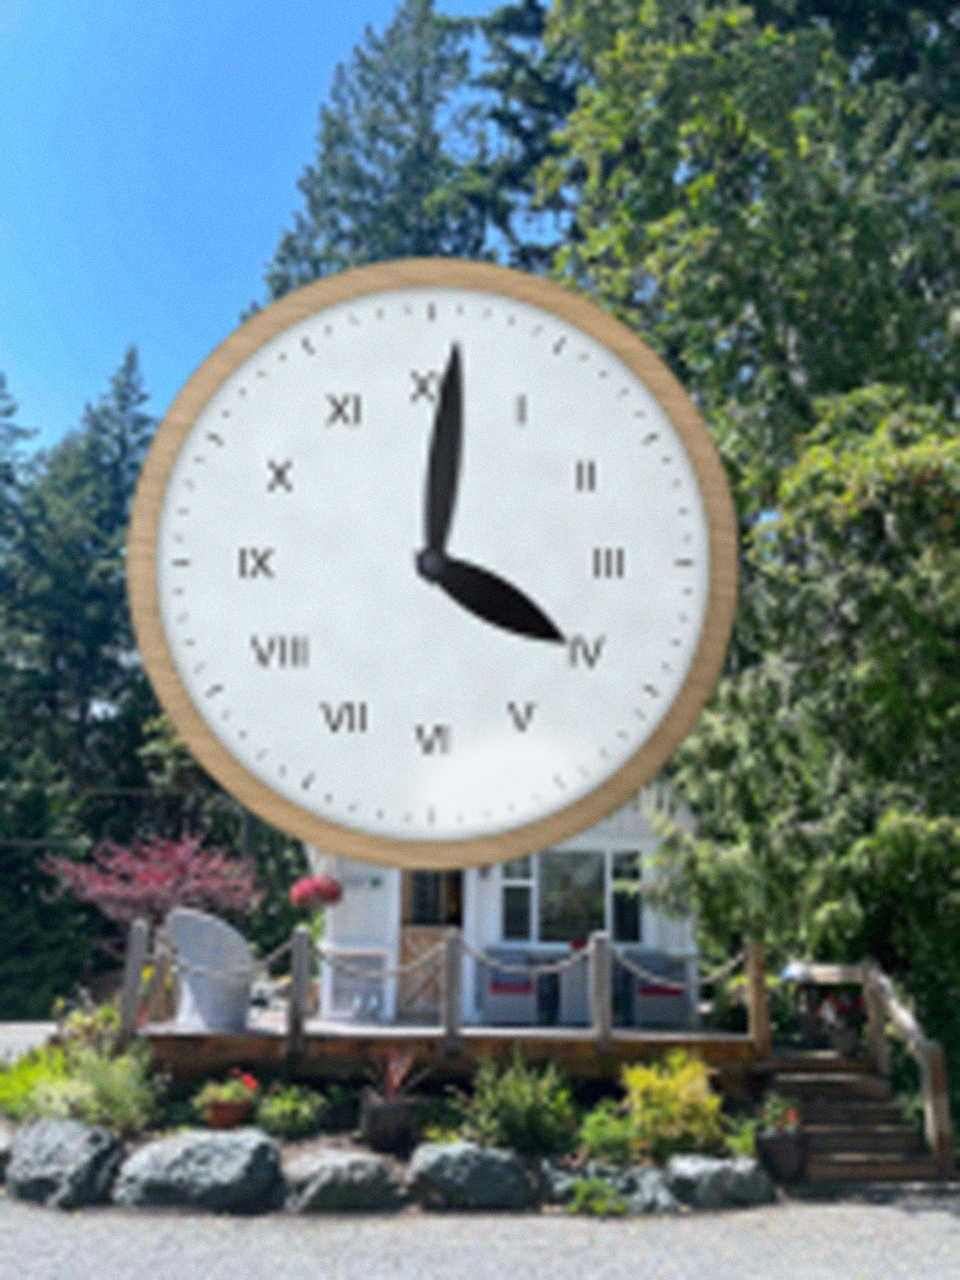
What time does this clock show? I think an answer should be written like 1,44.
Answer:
4,01
